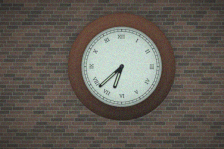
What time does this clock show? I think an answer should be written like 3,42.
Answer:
6,38
